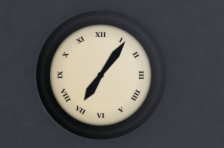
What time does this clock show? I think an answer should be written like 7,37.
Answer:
7,06
